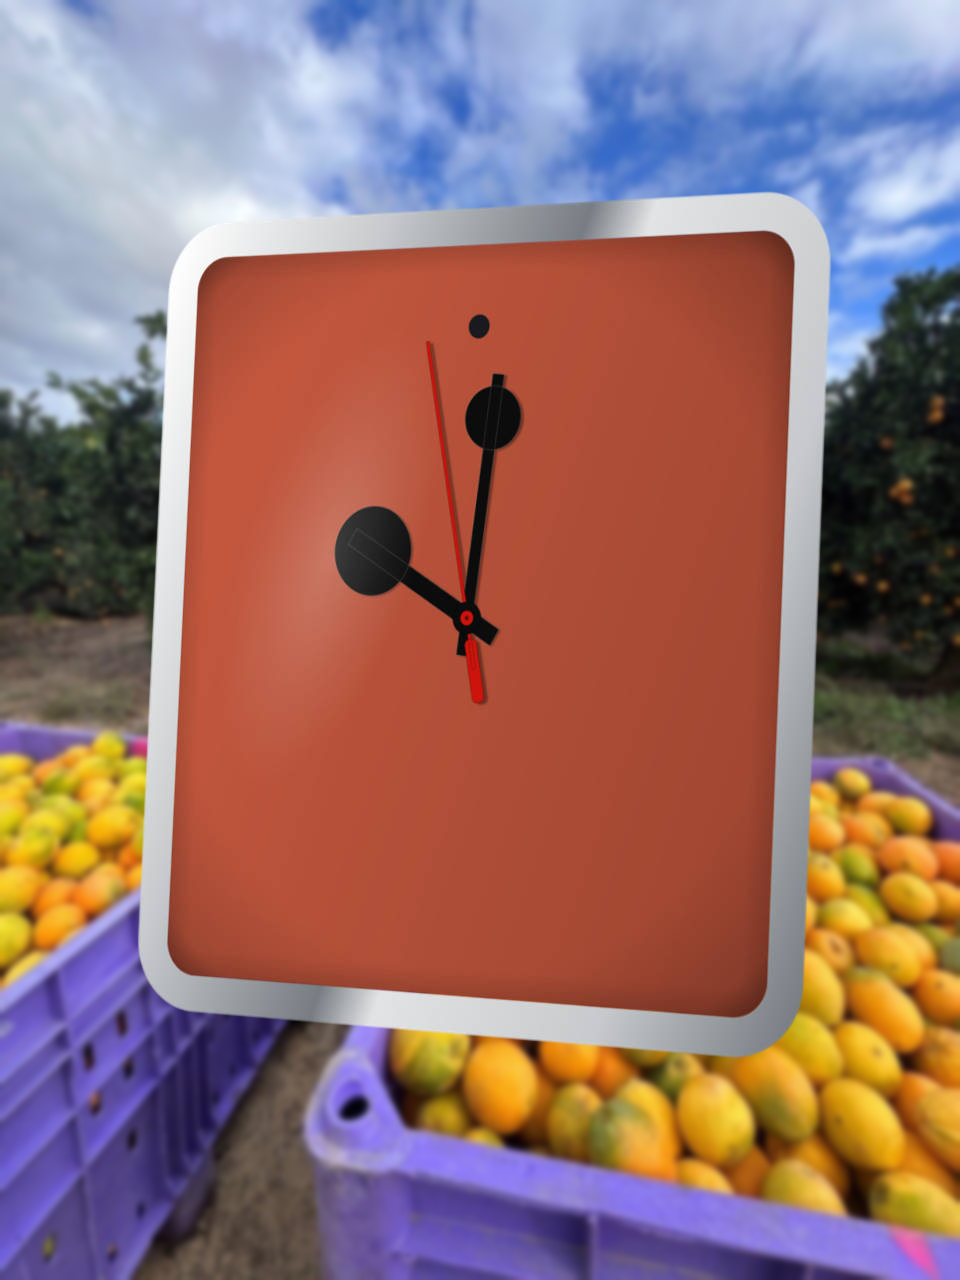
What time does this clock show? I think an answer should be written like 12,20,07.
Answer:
10,00,58
